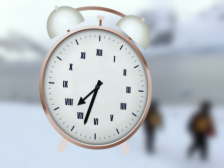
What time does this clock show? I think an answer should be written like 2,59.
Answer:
7,33
